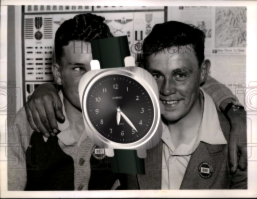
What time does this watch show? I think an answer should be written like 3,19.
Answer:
6,24
